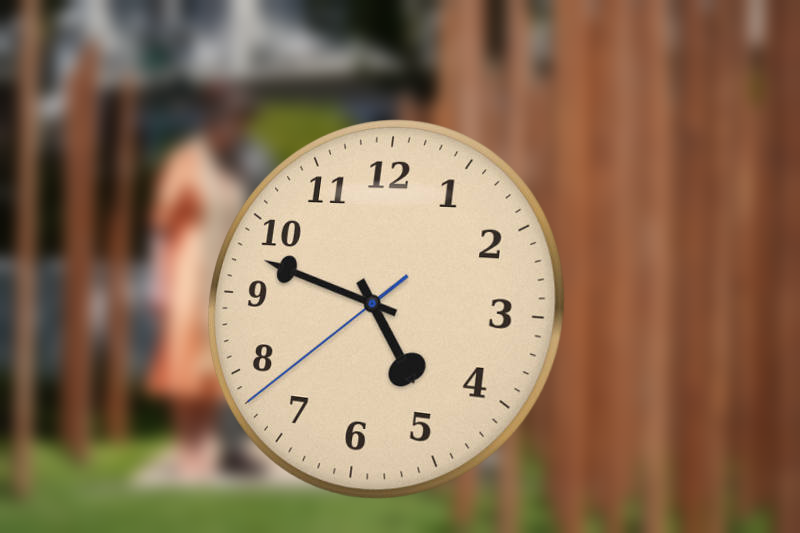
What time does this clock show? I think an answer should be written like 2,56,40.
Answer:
4,47,38
